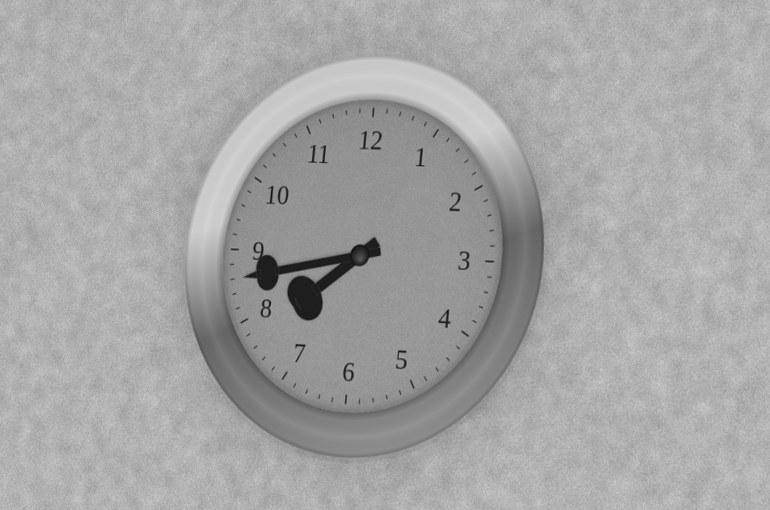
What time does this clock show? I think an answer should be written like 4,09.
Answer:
7,43
